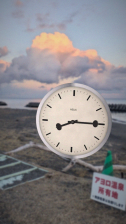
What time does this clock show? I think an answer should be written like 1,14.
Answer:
8,15
